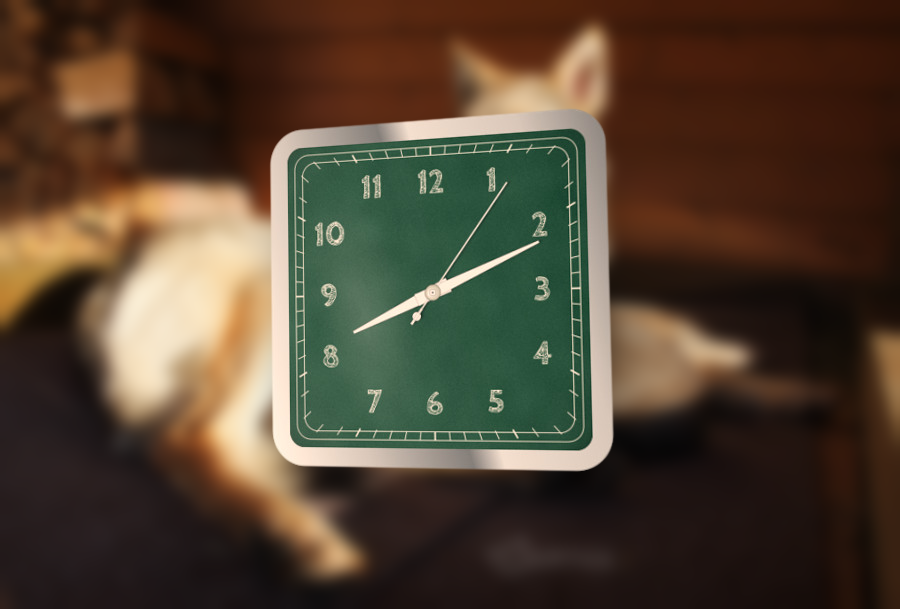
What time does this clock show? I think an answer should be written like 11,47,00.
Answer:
8,11,06
